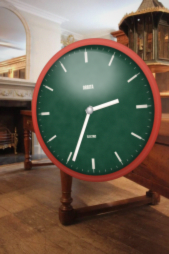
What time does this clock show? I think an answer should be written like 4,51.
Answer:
2,34
